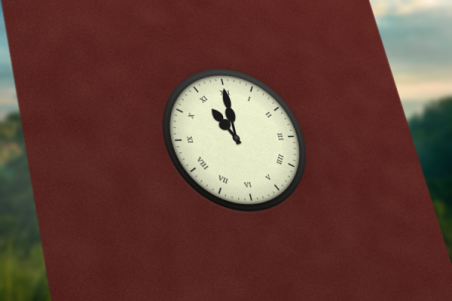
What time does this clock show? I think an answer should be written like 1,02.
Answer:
11,00
